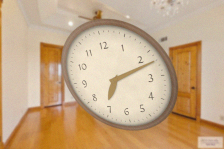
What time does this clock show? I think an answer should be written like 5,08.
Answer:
7,12
